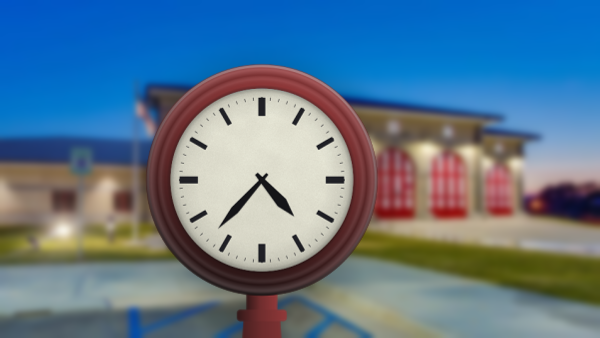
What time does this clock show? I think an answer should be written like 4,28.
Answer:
4,37
